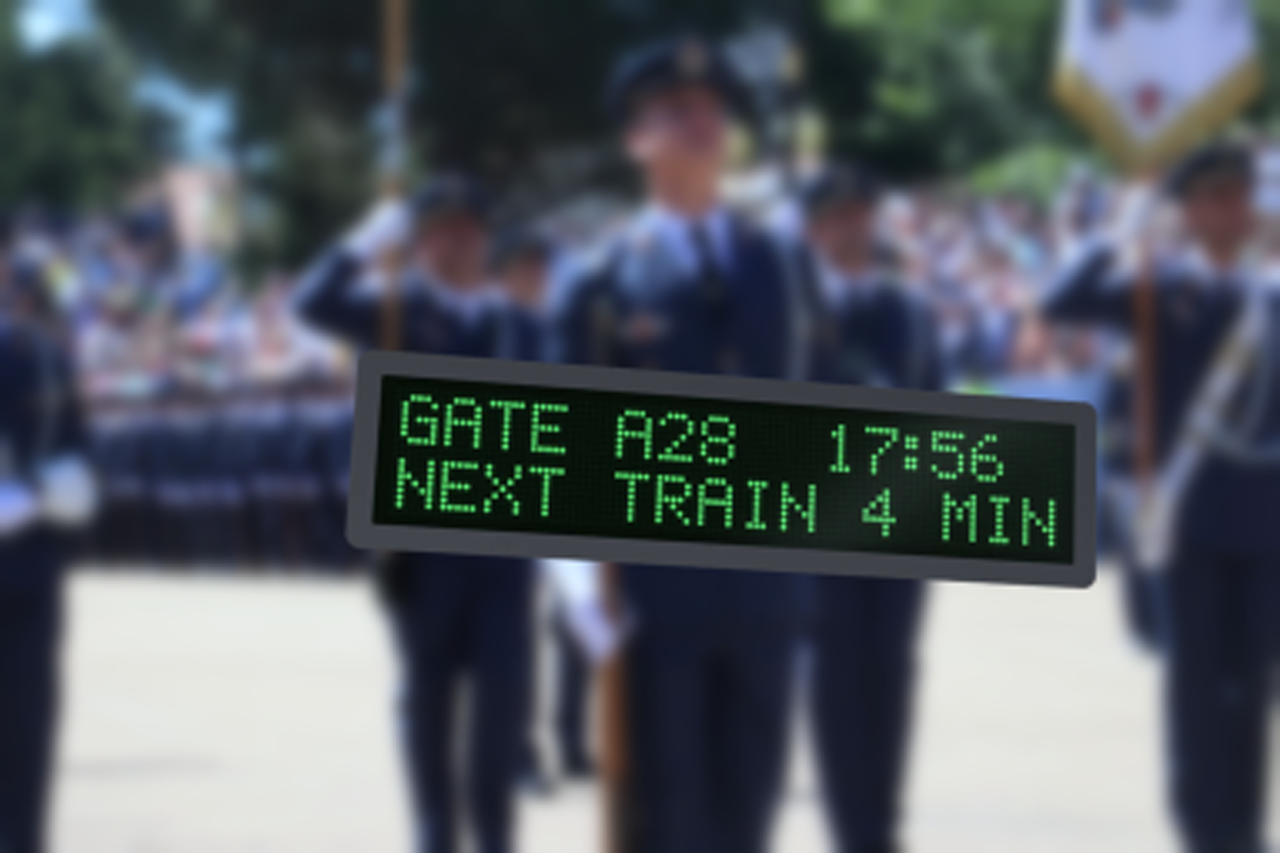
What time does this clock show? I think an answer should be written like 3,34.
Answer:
17,56
